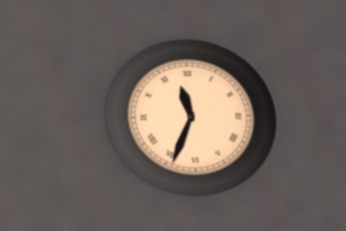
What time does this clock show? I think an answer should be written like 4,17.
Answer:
11,34
